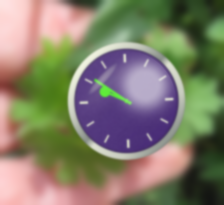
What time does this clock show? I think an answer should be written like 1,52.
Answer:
9,51
